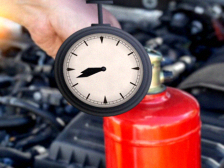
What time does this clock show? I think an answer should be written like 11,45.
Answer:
8,42
